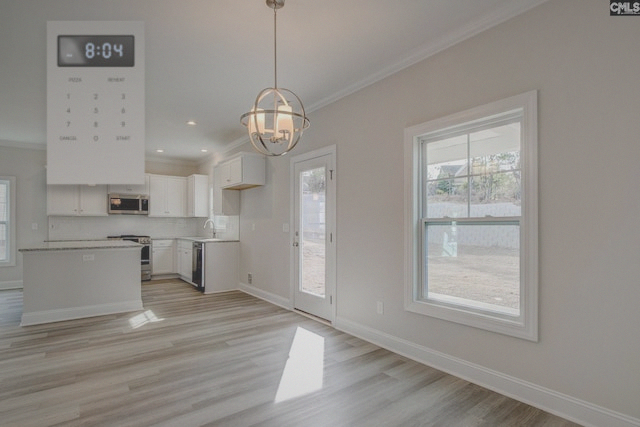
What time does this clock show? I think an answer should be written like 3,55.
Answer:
8,04
